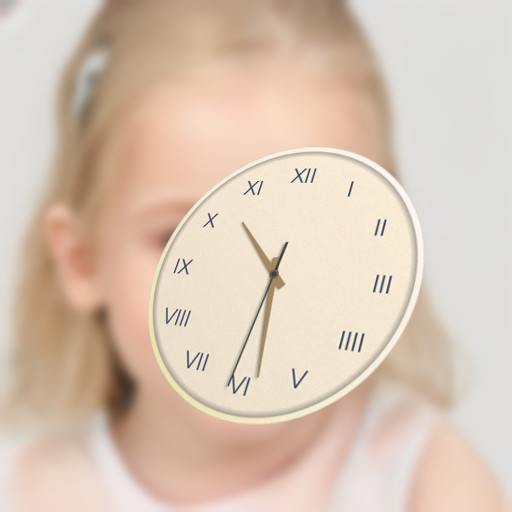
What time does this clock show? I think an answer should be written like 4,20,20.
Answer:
10,28,31
